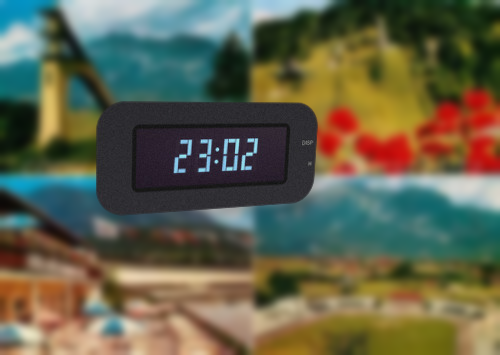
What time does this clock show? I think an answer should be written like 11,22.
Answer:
23,02
